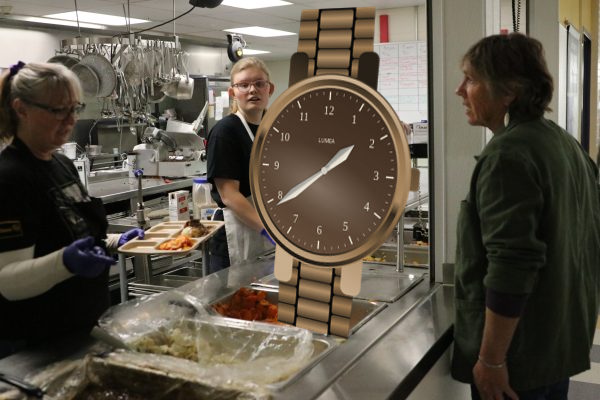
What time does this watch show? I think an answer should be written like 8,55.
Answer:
1,39
